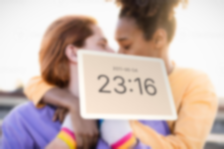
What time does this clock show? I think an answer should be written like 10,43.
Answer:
23,16
